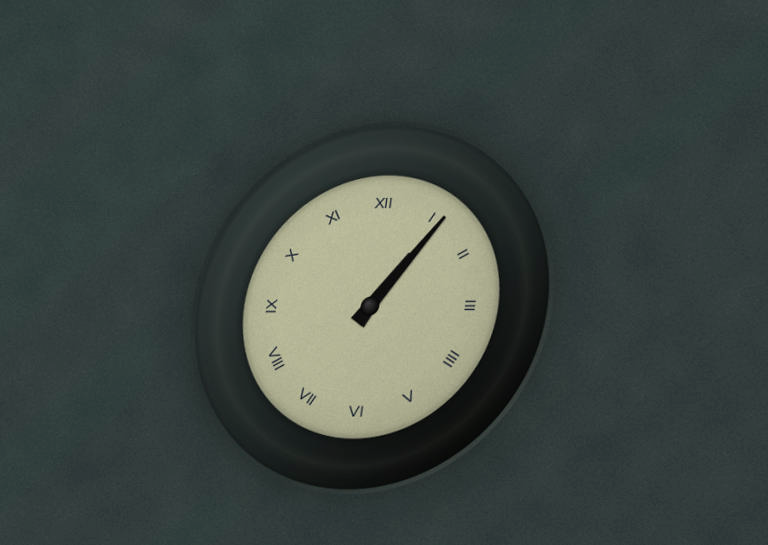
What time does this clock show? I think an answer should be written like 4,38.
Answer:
1,06
